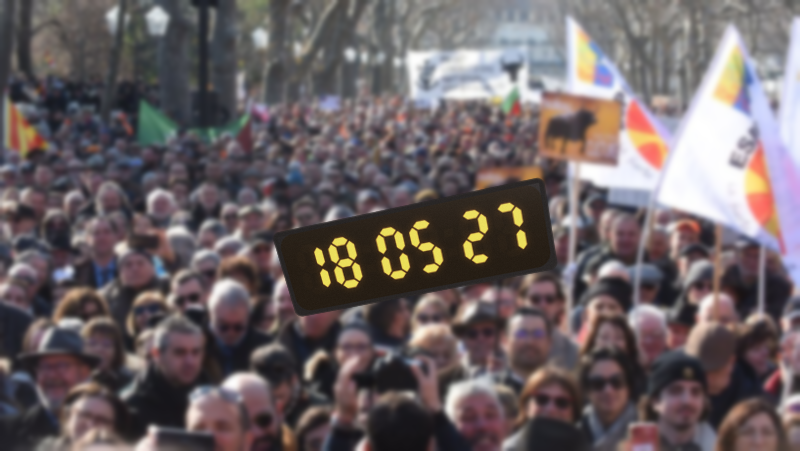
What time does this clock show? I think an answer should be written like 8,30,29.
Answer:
18,05,27
